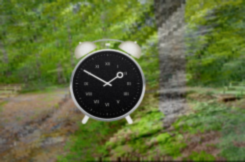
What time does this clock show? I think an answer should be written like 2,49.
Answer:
1,50
